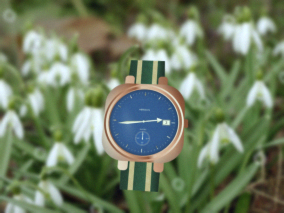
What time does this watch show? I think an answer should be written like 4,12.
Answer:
2,44
